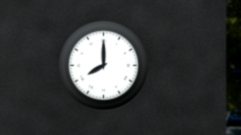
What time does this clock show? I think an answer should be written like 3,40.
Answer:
8,00
